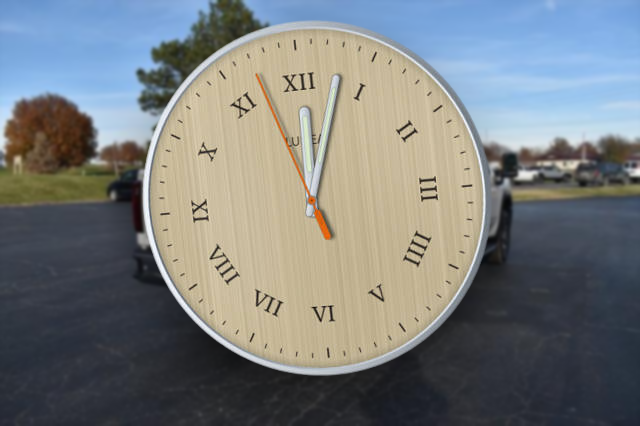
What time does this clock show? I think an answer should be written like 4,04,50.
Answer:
12,02,57
